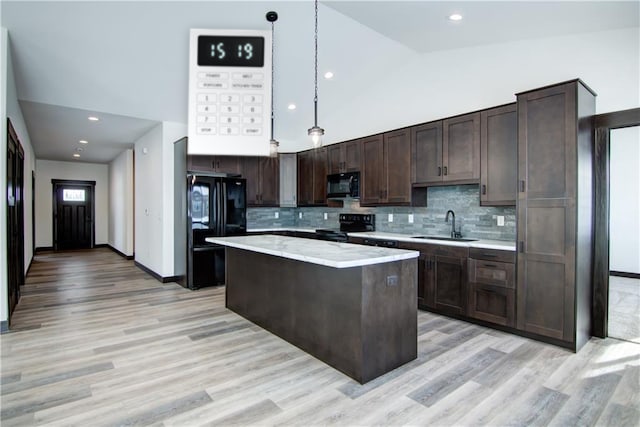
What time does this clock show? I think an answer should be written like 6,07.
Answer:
15,19
